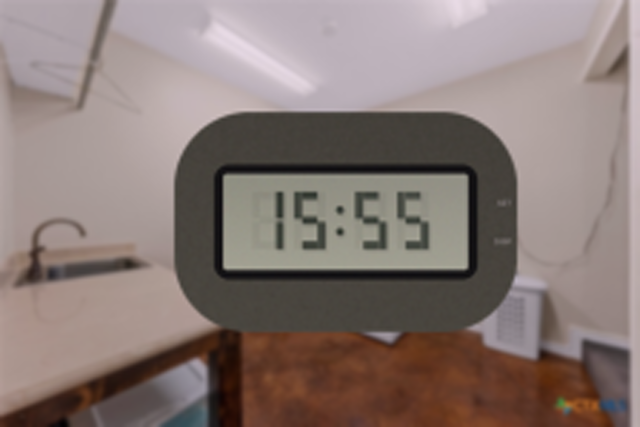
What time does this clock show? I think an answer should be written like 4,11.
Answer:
15,55
